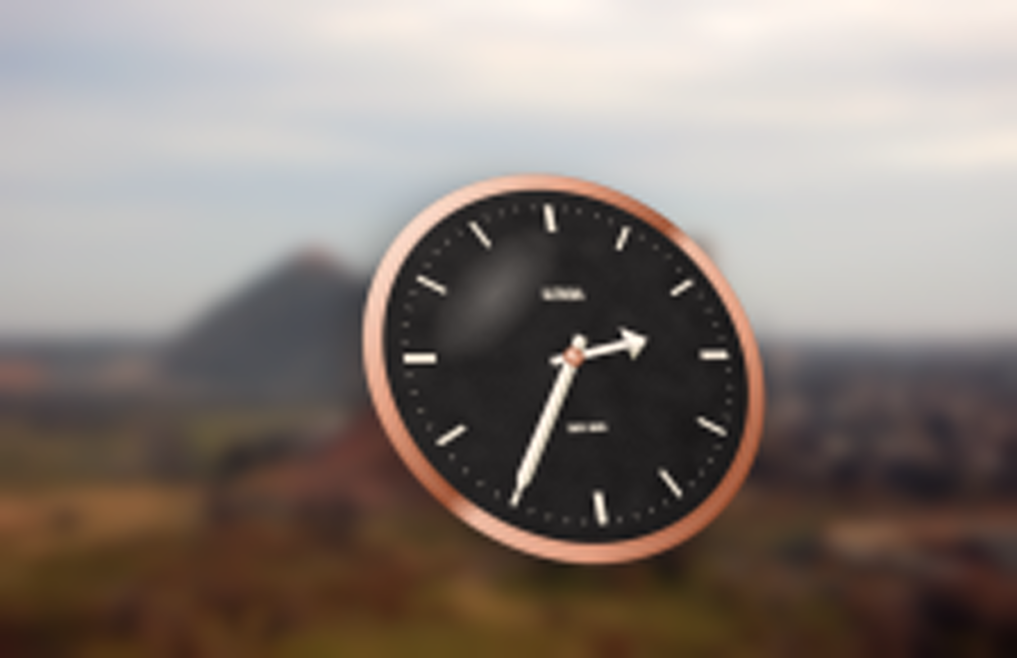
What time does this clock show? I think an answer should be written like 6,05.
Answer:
2,35
